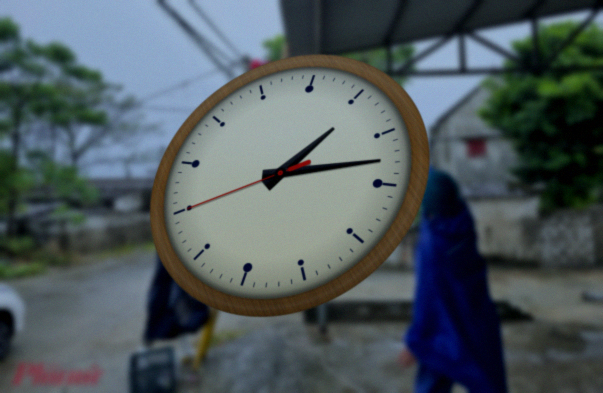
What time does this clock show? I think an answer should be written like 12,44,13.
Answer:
1,12,40
